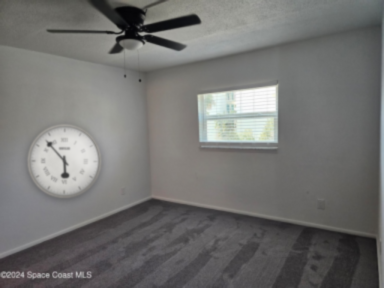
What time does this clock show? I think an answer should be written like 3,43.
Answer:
5,53
